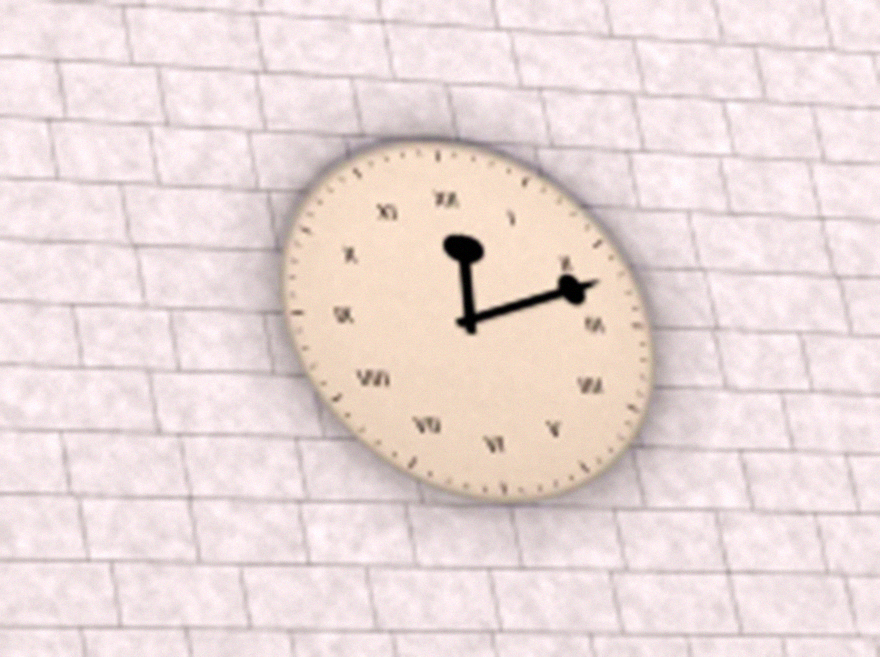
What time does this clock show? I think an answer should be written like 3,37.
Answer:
12,12
